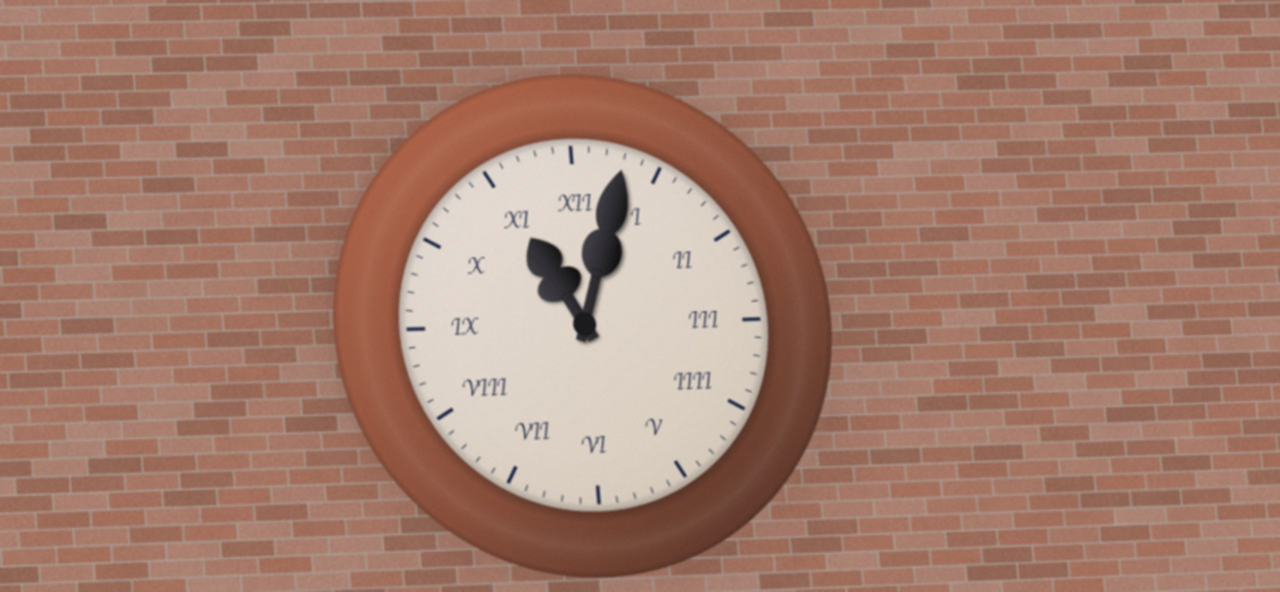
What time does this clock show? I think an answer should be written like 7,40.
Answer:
11,03
